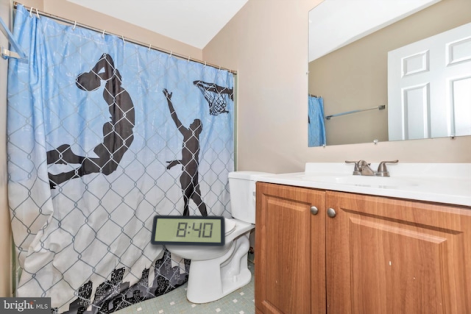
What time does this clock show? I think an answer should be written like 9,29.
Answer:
8,40
